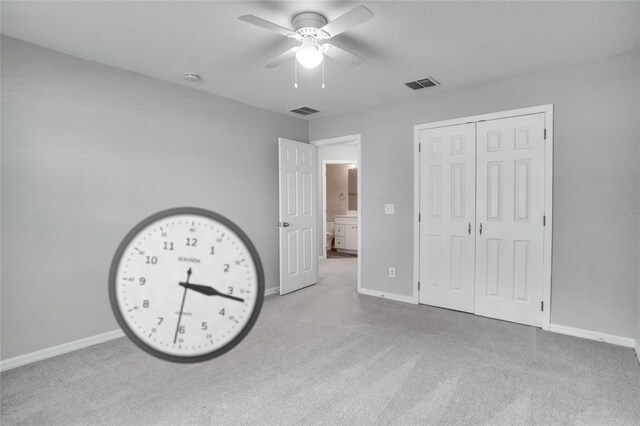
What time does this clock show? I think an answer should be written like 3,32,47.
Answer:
3,16,31
